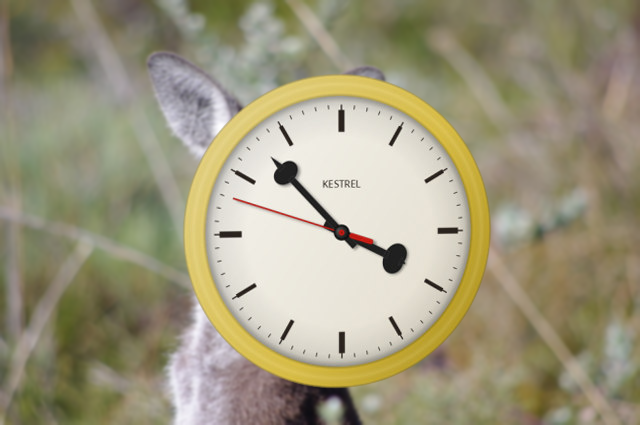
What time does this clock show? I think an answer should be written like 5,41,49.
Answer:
3,52,48
